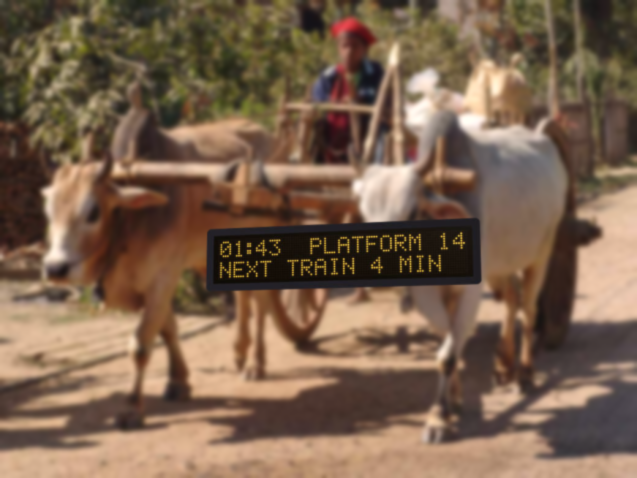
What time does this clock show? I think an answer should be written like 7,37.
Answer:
1,43
